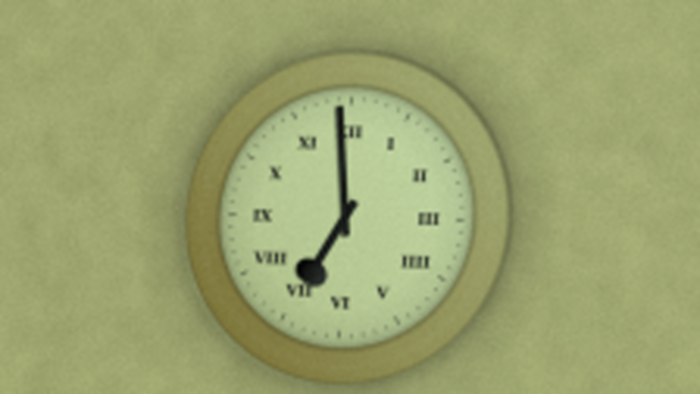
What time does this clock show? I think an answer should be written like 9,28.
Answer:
6,59
